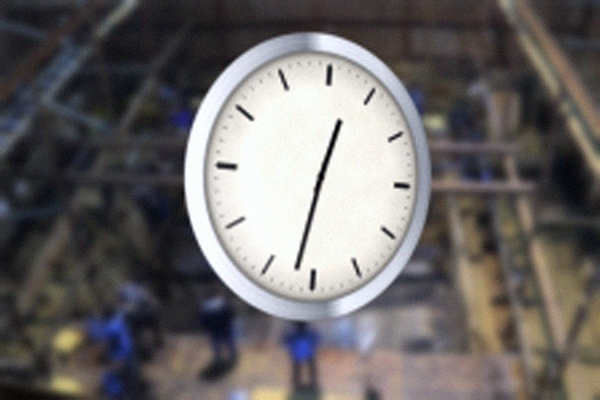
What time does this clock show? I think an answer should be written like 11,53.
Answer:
12,32
